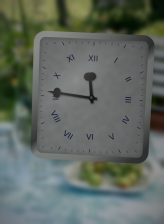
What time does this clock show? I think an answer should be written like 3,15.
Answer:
11,46
